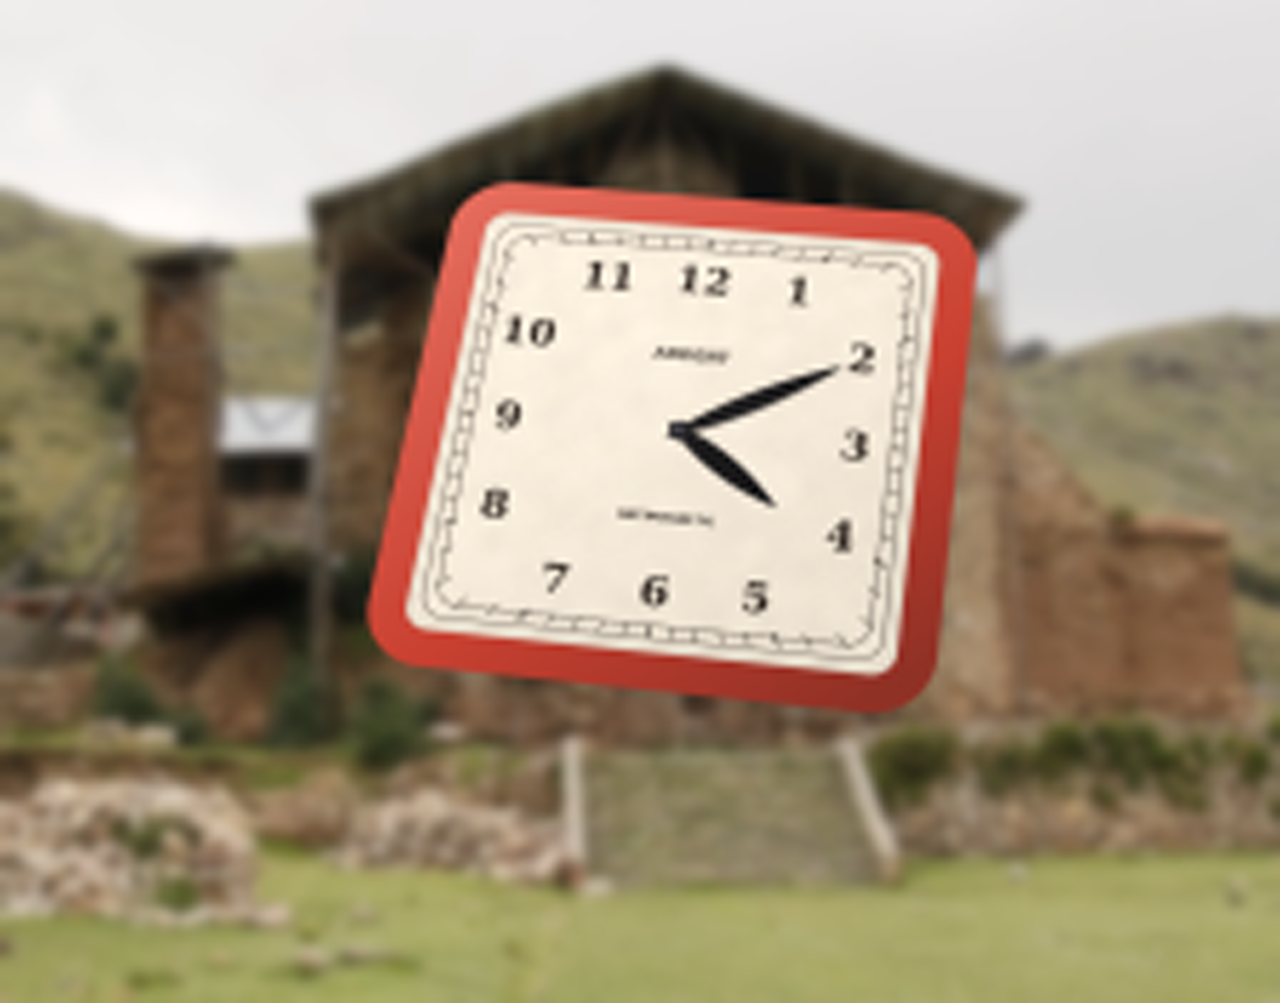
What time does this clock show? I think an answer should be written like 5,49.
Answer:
4,10
